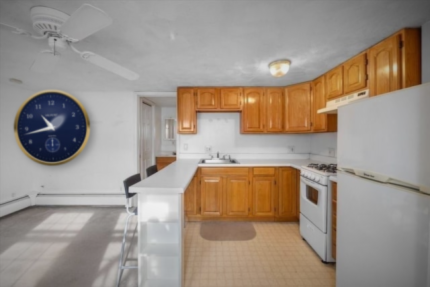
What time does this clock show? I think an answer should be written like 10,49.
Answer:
10,43
